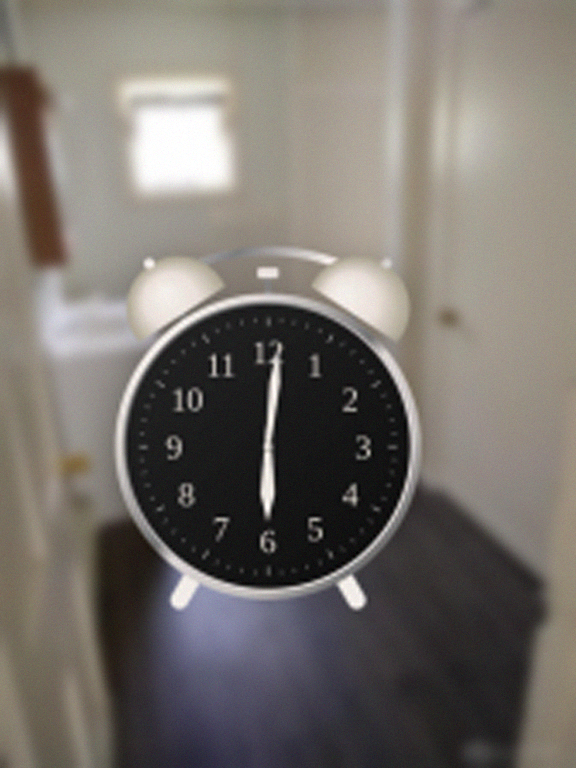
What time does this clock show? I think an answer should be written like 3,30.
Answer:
6,01
